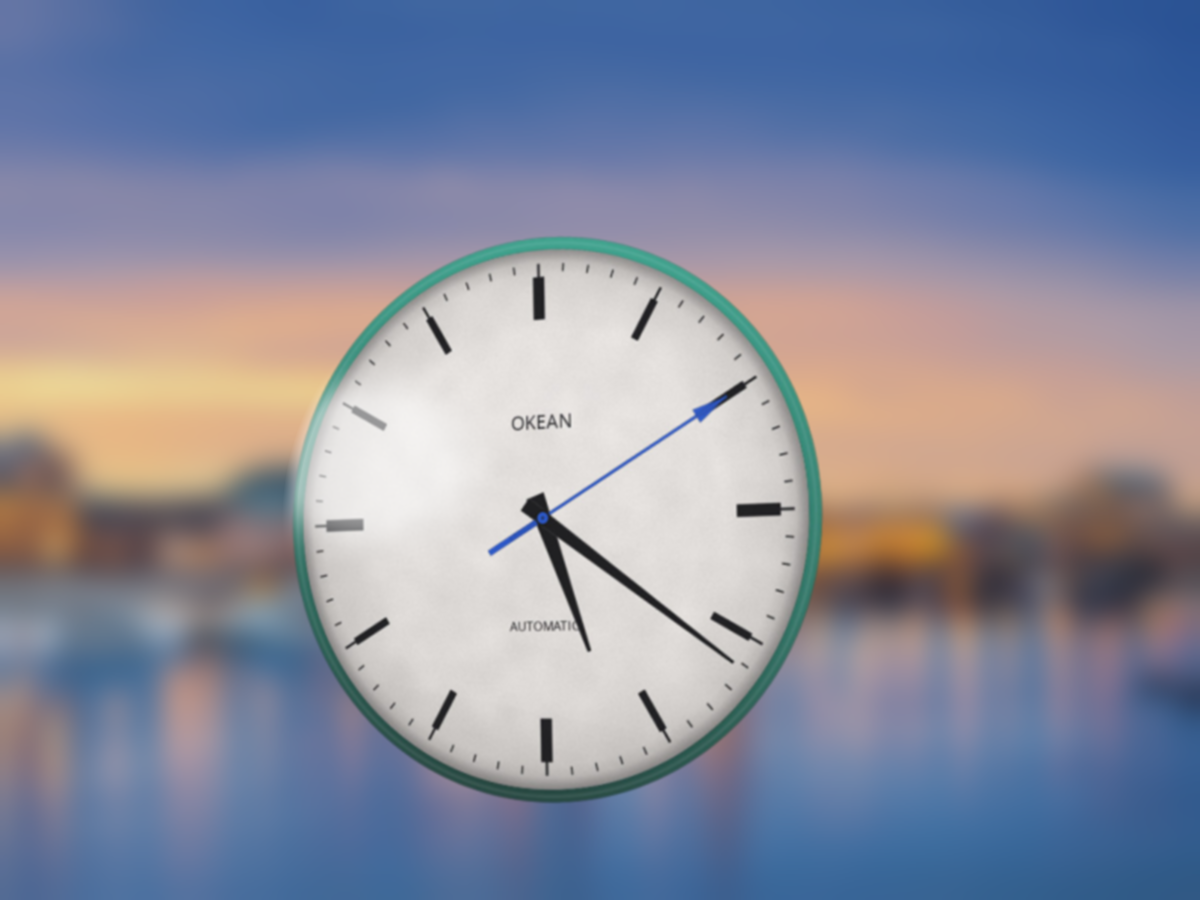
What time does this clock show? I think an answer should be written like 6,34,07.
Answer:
5,21,10
